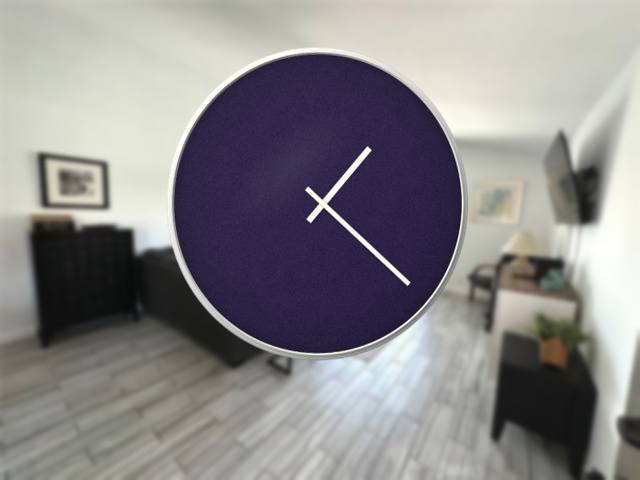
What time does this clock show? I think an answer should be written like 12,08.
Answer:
1,22
